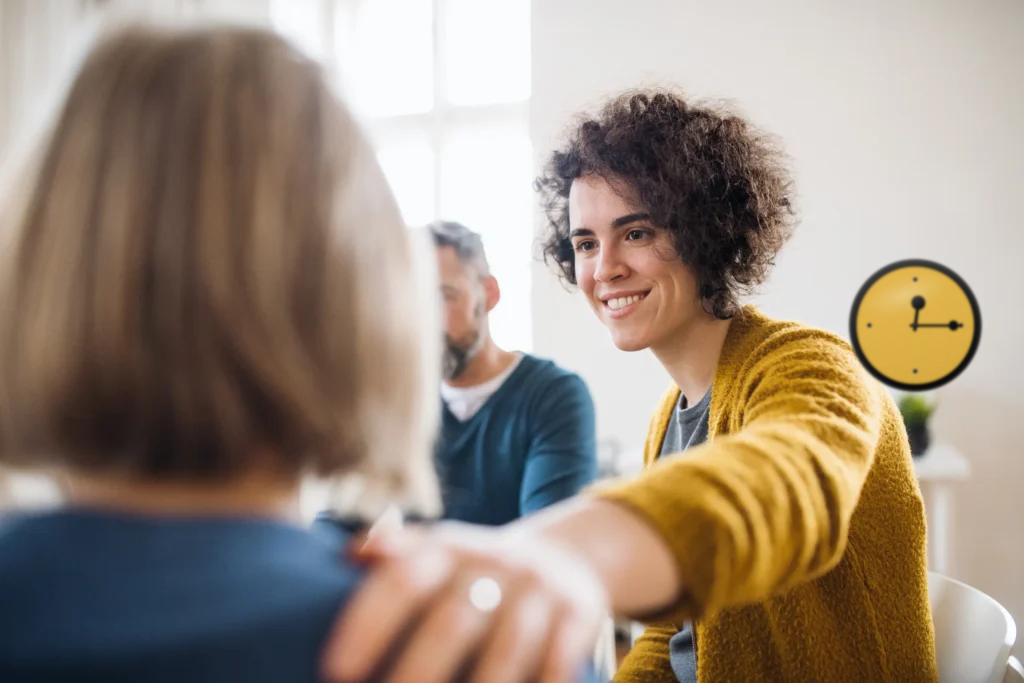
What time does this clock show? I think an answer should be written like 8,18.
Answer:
12,15
